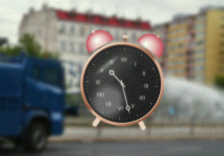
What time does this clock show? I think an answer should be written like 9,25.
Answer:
10,27
